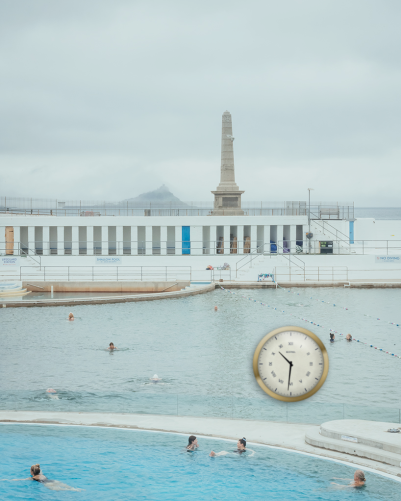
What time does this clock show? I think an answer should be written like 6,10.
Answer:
10,31
